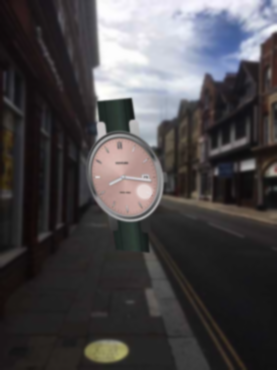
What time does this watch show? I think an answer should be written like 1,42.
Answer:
8,16
